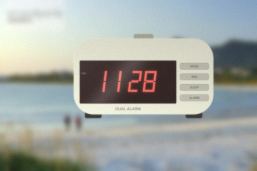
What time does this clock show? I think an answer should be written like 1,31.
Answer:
11,28
